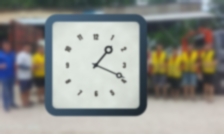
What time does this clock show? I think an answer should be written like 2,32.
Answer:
1,19
